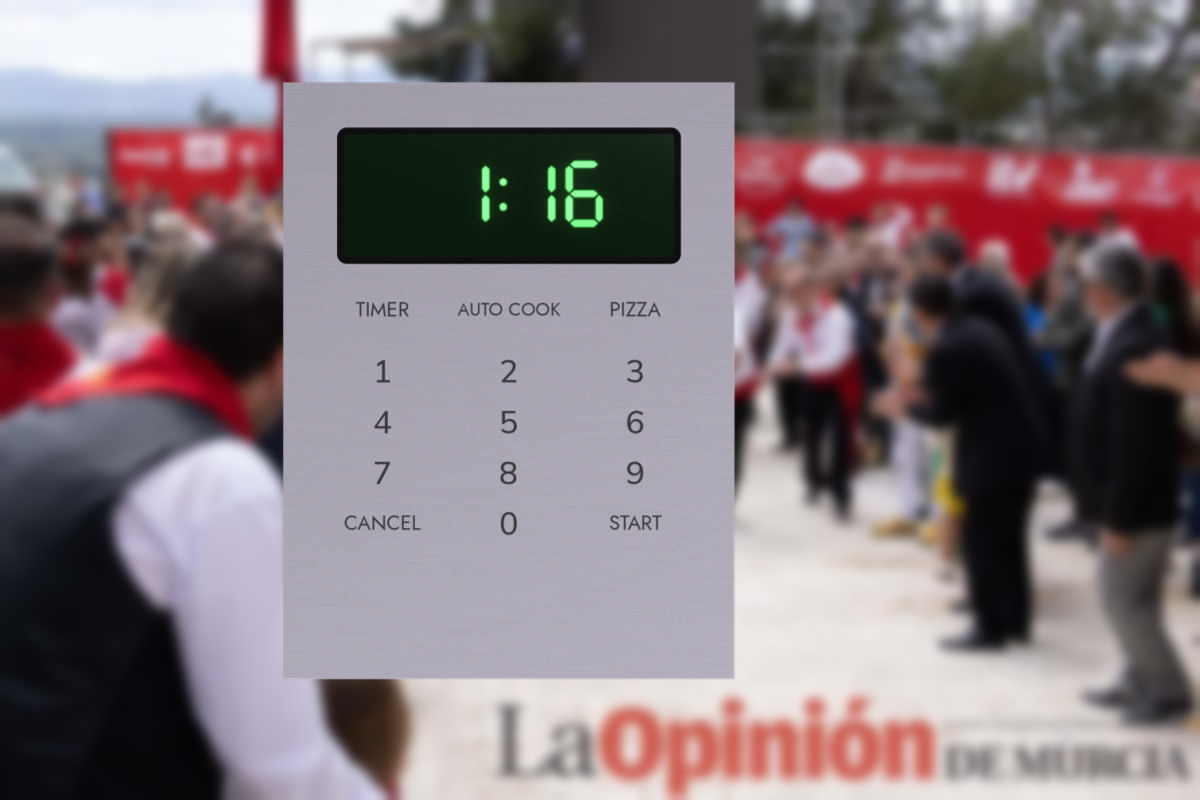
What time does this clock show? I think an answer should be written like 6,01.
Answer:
1,16
